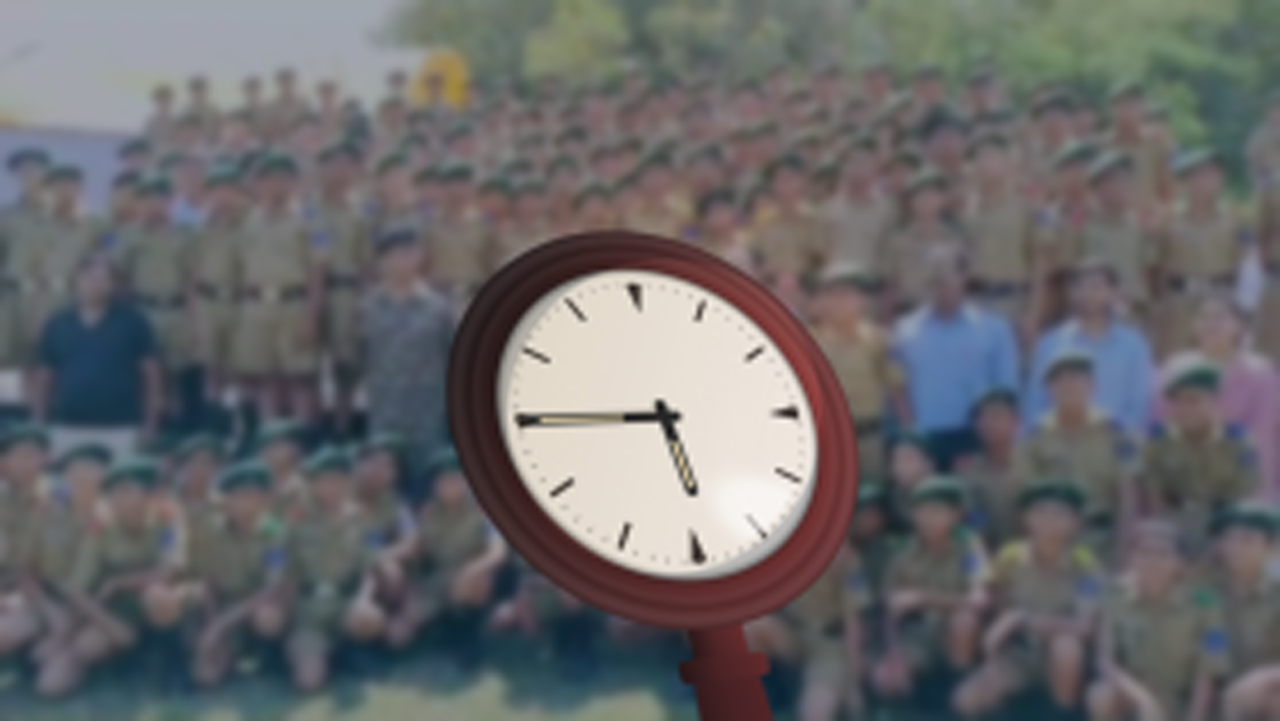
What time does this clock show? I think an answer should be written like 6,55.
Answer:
5,45
